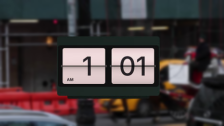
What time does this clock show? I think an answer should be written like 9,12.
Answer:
1,01
